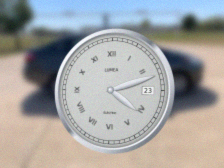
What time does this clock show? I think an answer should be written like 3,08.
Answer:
4,12
